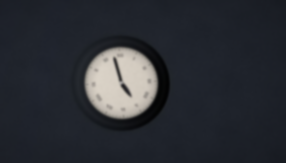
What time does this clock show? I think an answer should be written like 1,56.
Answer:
4,58
